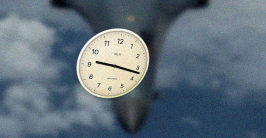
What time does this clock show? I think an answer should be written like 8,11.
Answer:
9,17
